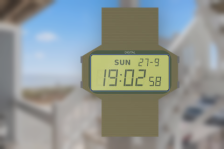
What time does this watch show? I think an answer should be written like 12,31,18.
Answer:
19,02,58
